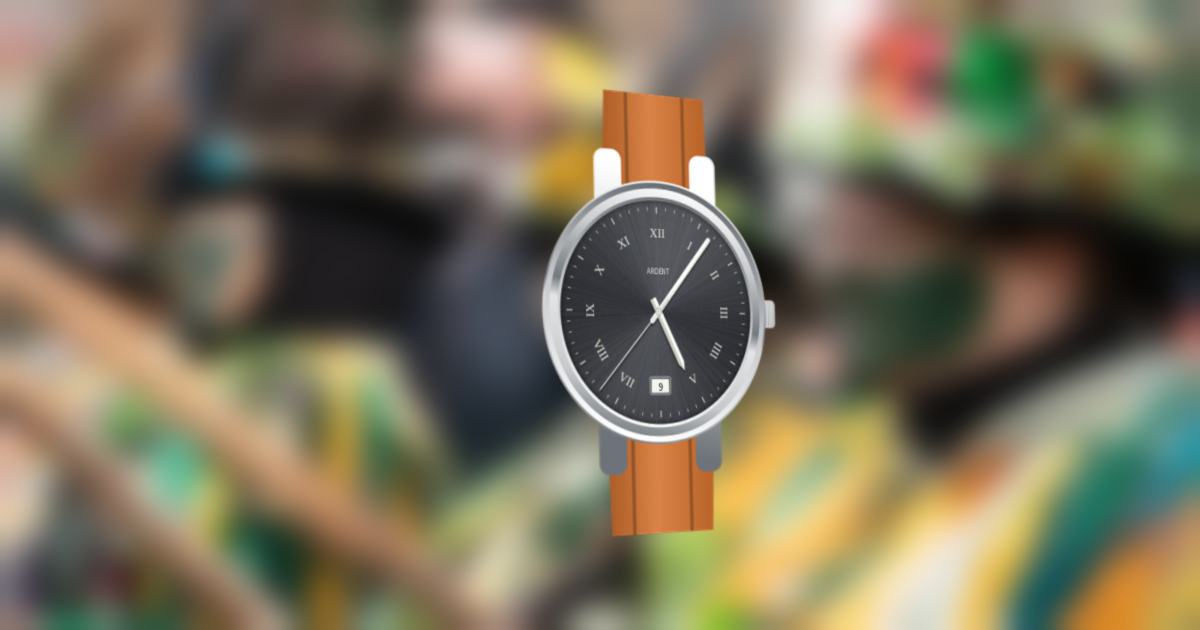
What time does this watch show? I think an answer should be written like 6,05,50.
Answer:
5,06,37
